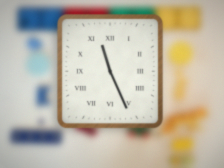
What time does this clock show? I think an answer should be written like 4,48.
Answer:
11,26
